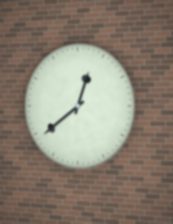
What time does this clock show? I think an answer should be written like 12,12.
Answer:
12,39
